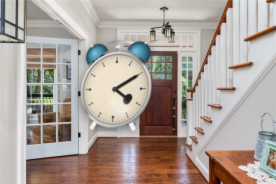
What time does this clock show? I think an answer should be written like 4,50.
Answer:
4,10
